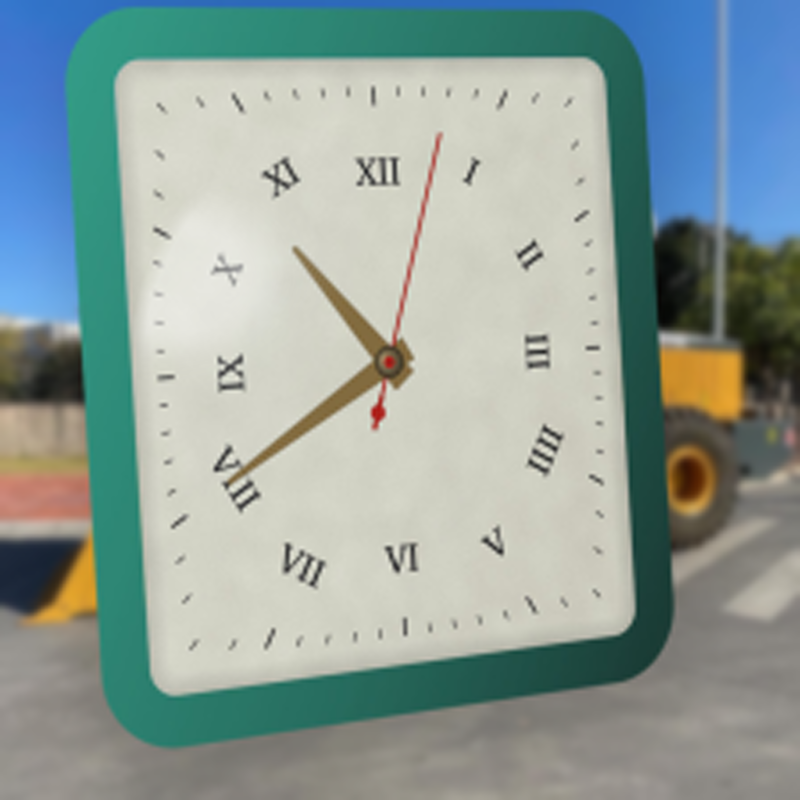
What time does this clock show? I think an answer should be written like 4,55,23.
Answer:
10,40,03
